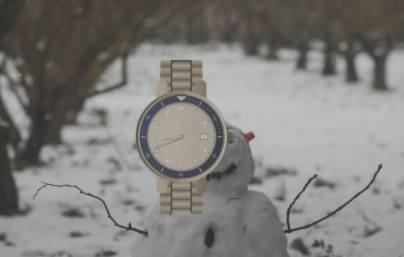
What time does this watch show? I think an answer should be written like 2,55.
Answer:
8,41
